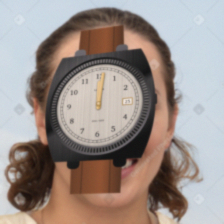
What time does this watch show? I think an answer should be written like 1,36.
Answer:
12,01
